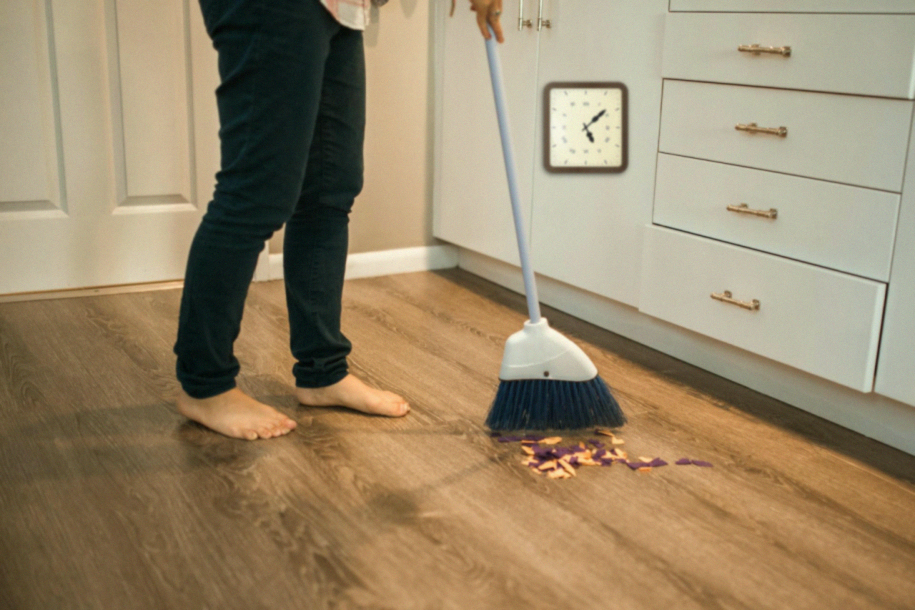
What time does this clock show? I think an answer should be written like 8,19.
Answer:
5,08
